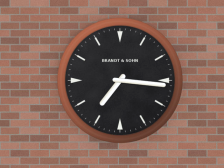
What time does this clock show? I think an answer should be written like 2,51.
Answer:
7,16
